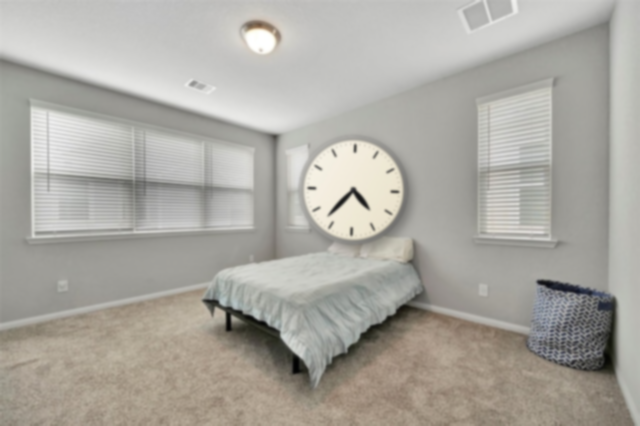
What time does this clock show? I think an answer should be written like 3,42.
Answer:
4,37
